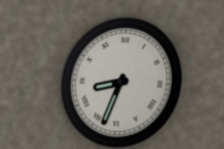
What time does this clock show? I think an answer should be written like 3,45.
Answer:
8,33
